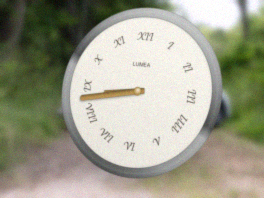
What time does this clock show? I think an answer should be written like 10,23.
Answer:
8,43
